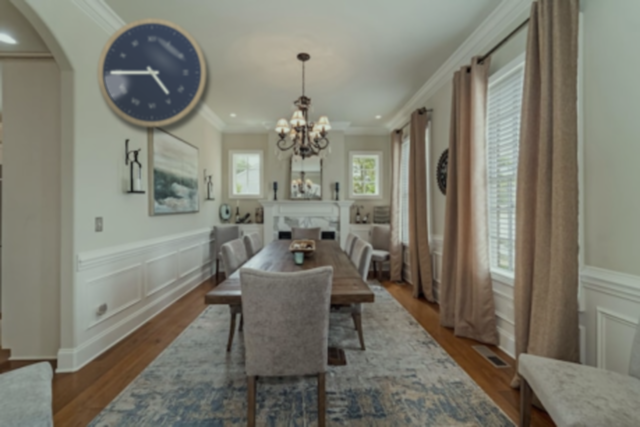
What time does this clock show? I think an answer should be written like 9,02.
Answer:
4,45
